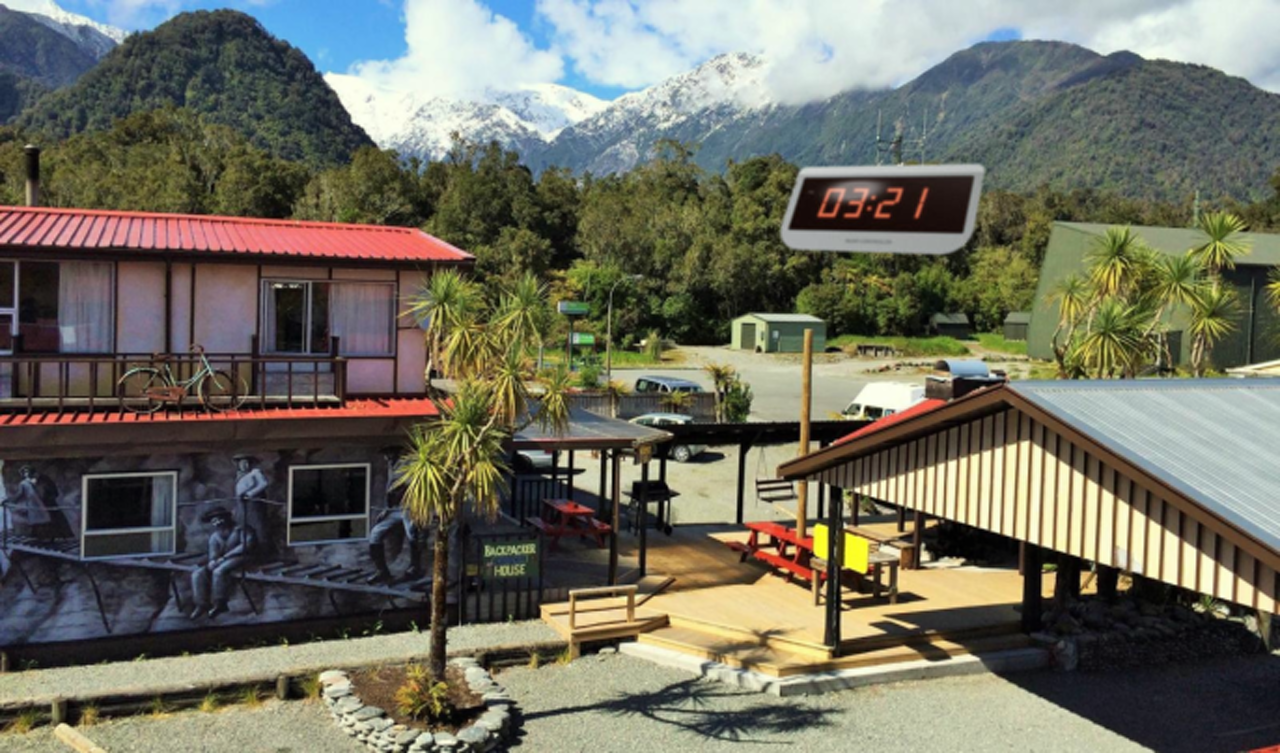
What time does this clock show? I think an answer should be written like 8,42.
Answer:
3,21
